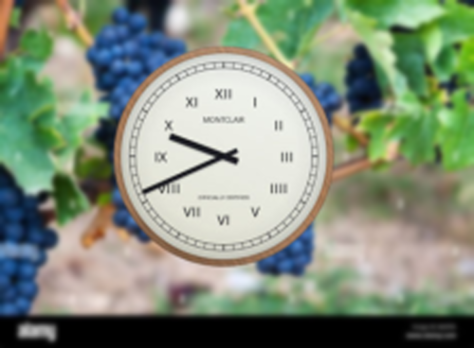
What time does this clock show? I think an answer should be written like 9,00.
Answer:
9,41
